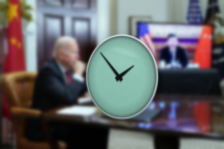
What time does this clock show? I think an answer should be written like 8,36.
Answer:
1,53
